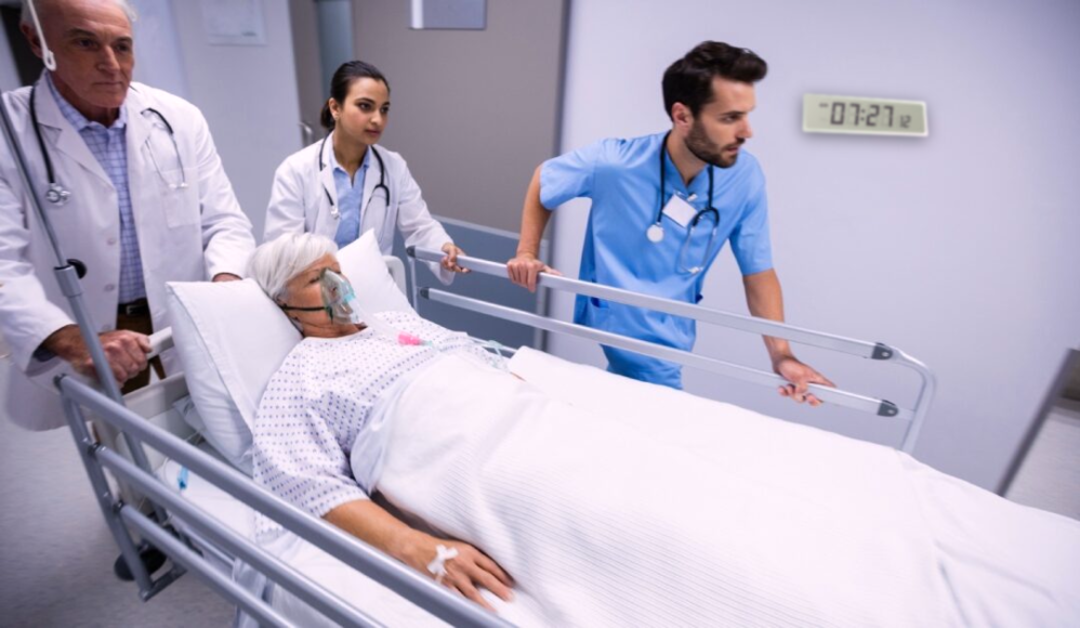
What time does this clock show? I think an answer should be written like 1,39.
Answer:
7,27
